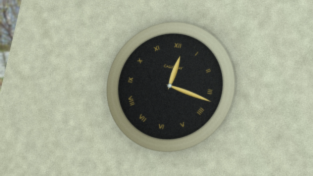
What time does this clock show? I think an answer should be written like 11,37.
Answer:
12,17
